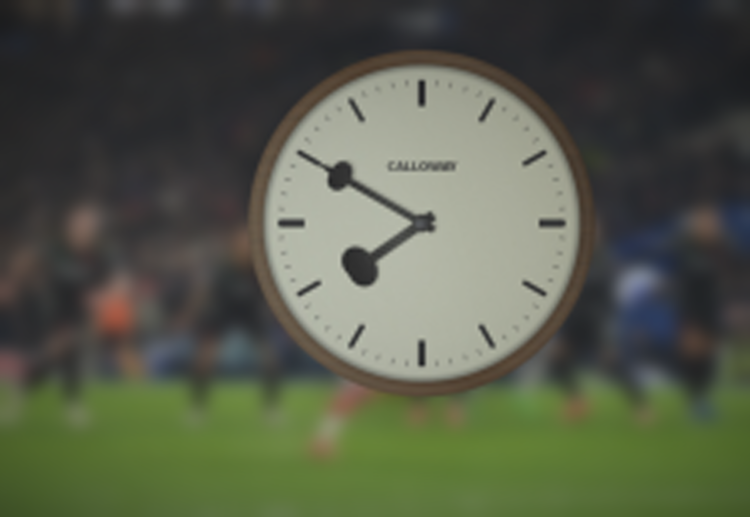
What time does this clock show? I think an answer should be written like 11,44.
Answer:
7,50
